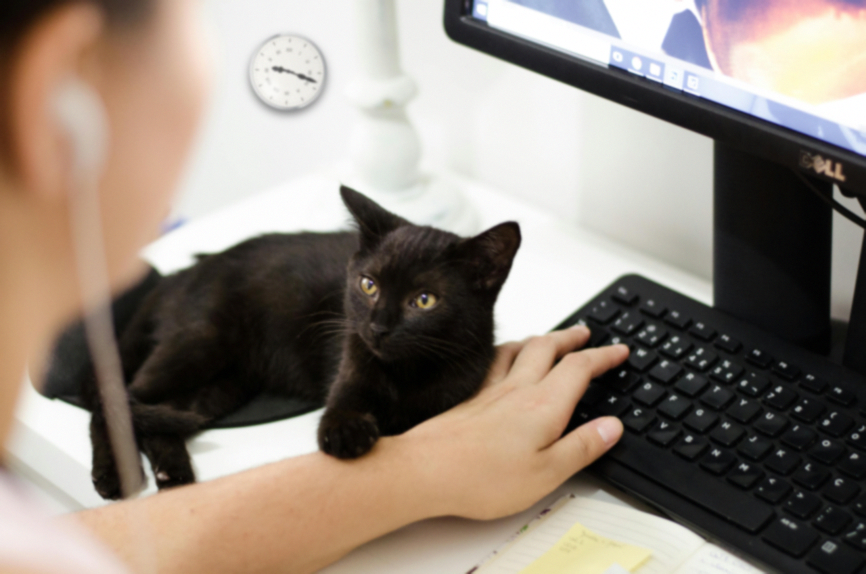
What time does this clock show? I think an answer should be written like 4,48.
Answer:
9,18
